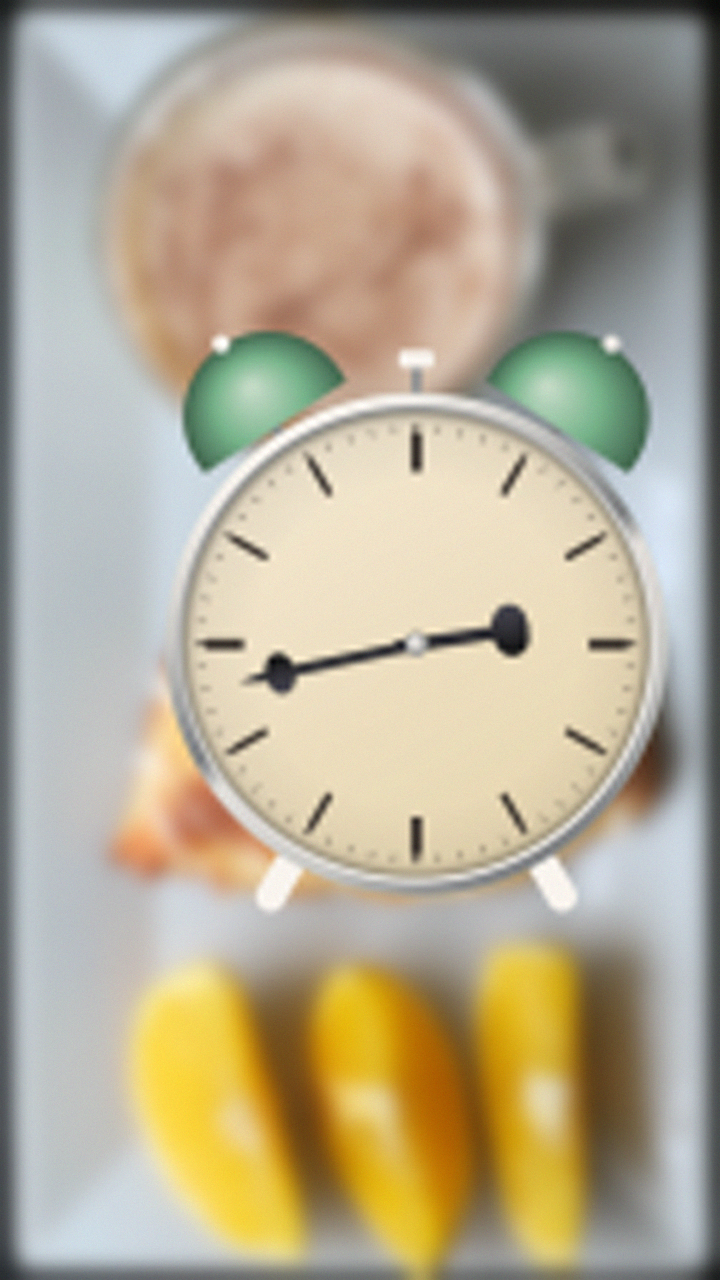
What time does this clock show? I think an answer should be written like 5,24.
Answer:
2,43
